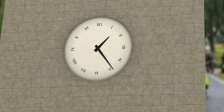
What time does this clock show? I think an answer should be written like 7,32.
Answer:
1,24
